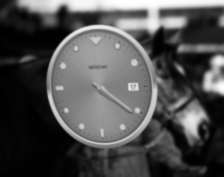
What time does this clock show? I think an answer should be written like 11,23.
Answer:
4,21
